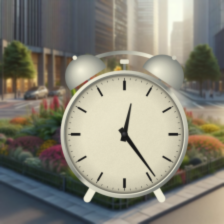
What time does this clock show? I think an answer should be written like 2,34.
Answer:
12,24
